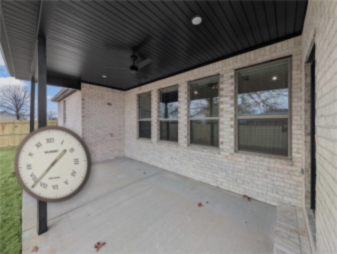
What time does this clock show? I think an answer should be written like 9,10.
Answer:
1,38
